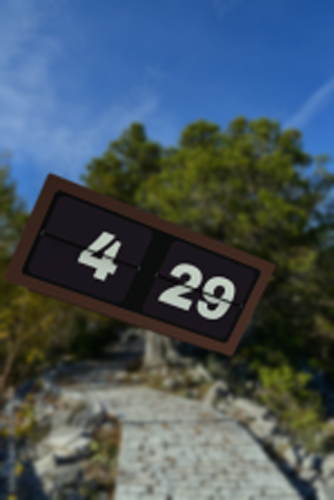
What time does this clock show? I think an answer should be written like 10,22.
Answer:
4,29
